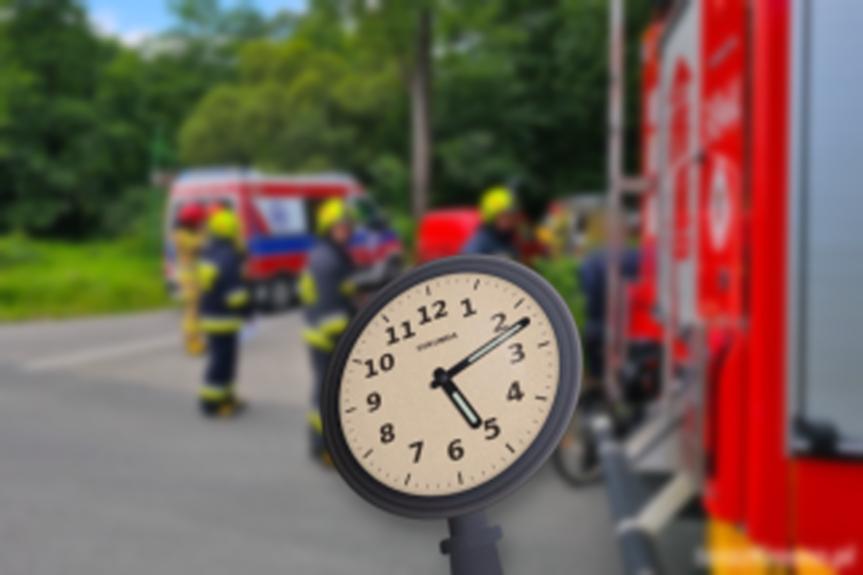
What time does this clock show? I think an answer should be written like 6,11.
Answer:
5,12
